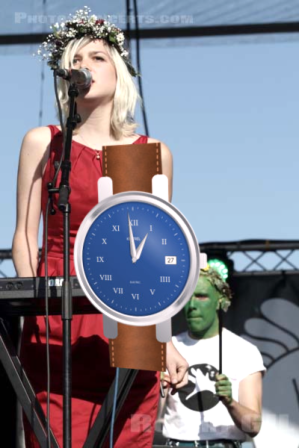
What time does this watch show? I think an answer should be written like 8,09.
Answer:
12,59
